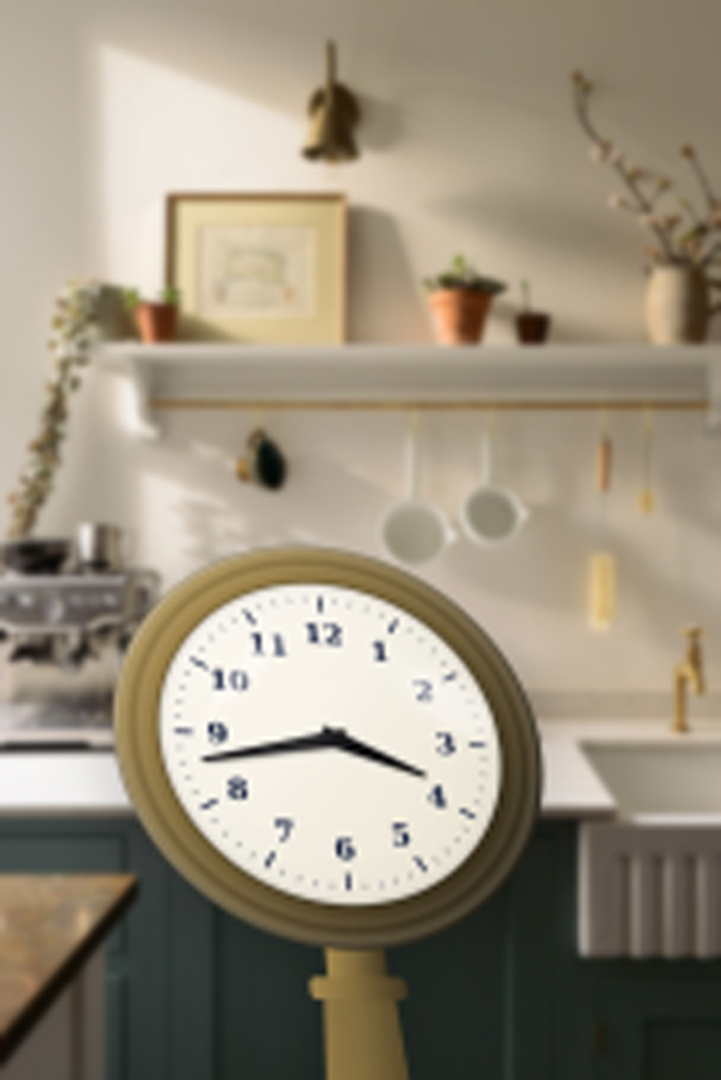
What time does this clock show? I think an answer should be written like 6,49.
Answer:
3,43
